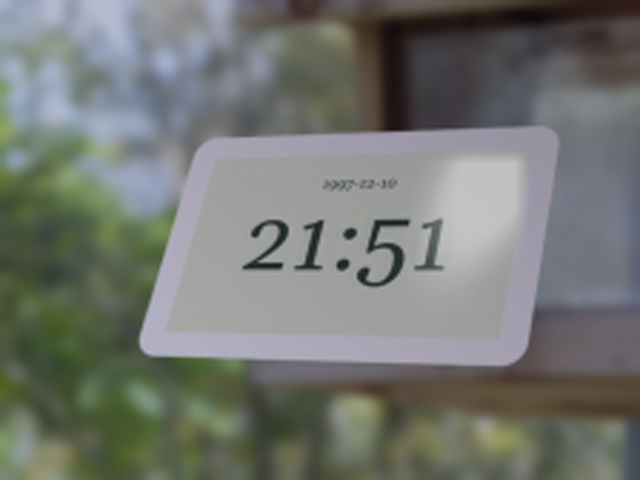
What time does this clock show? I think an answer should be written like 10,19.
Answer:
21,51
